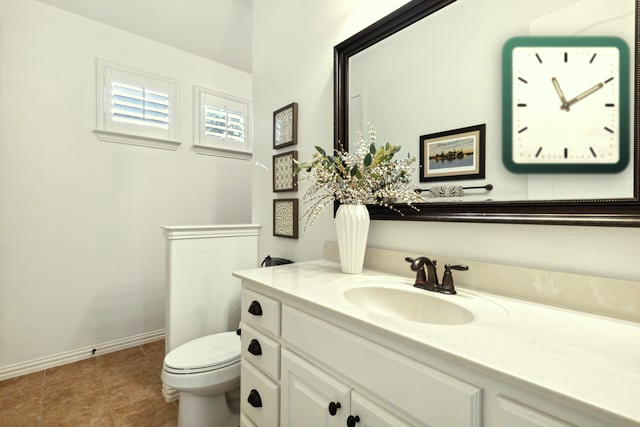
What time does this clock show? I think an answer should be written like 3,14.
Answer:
11,10
